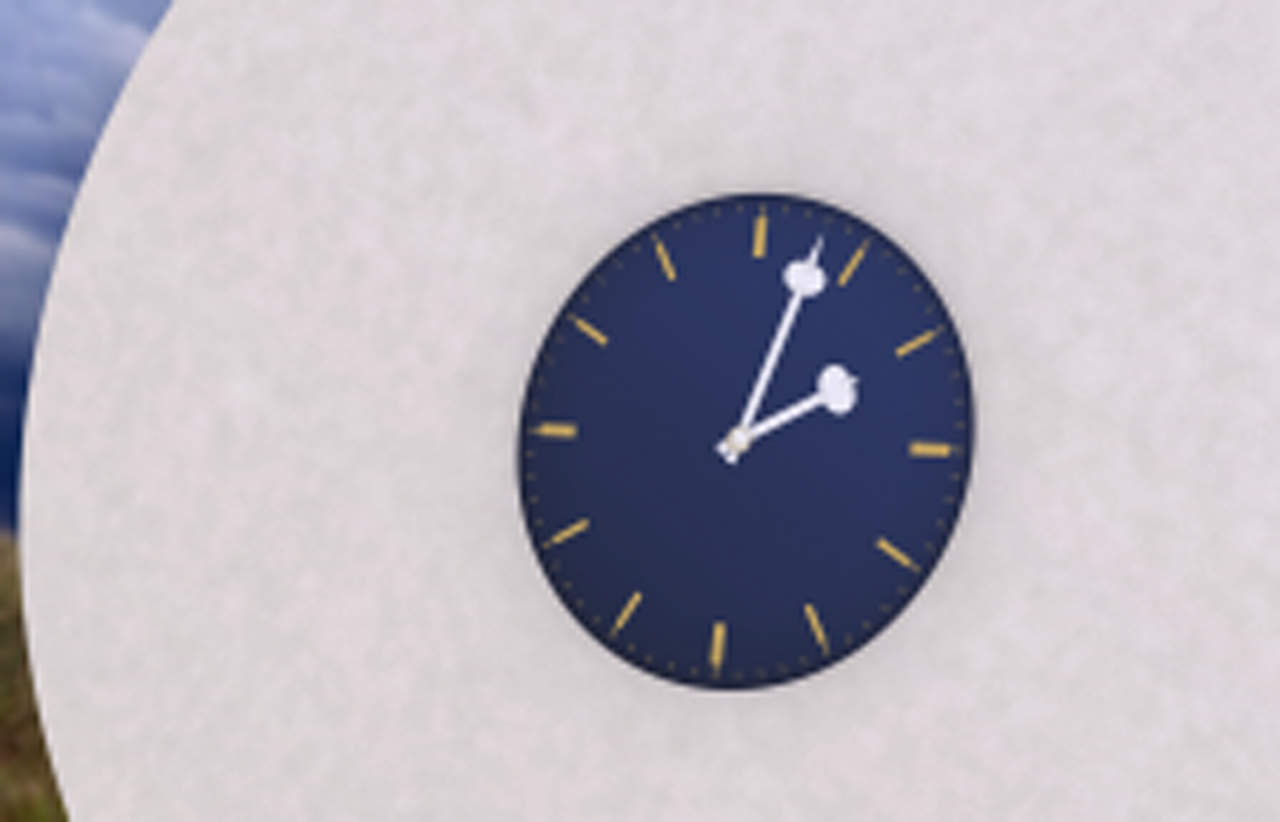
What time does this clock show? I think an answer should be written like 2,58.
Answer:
2,03
